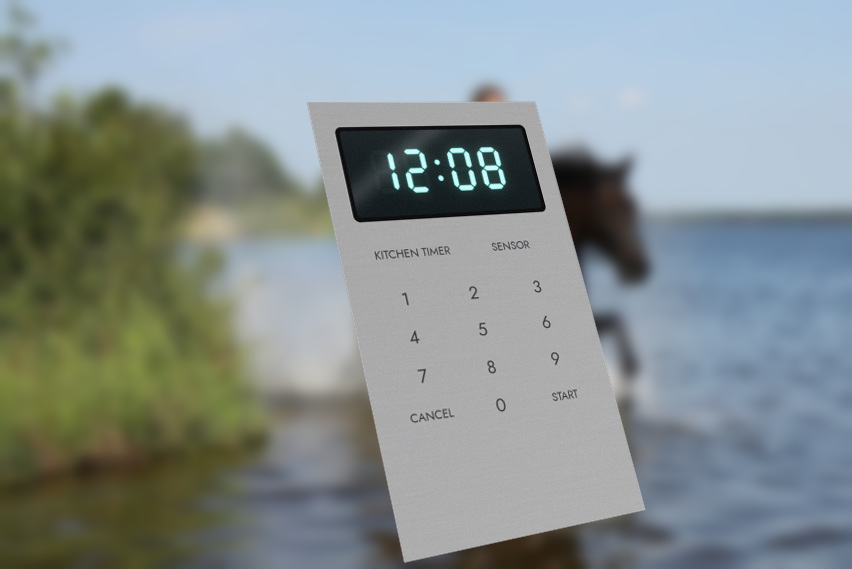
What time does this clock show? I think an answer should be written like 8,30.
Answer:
12,08
